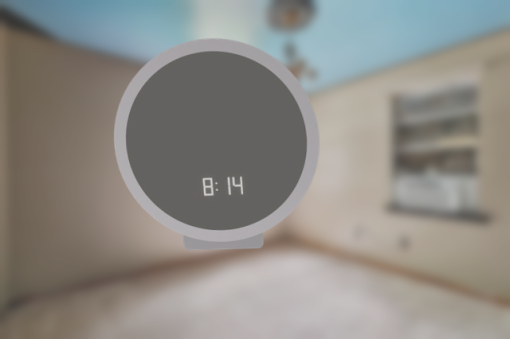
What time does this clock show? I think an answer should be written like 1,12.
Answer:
8,14
